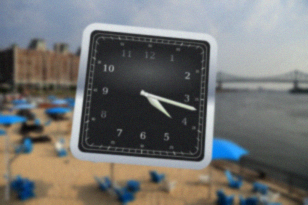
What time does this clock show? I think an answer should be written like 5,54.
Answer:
4,17
